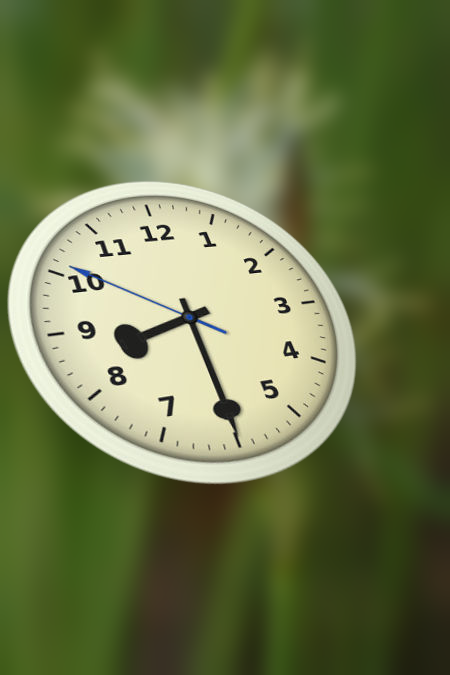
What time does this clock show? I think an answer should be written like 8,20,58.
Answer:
8,29,51
